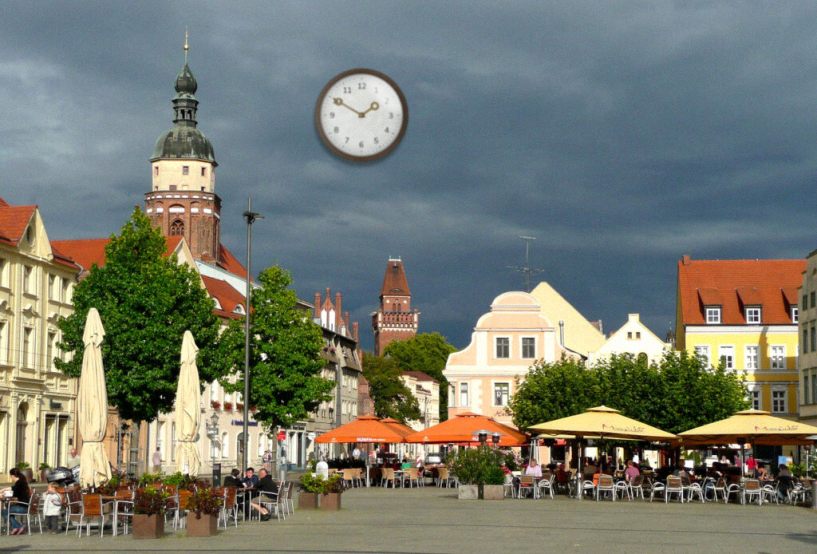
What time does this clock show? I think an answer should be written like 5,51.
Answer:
1,50
